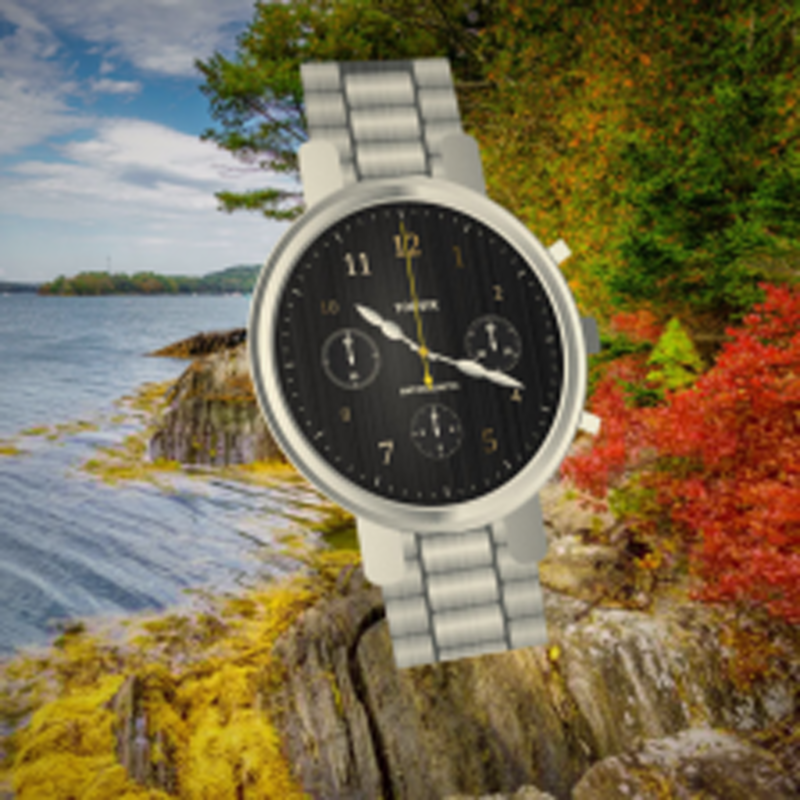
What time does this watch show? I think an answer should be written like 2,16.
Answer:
10,19
